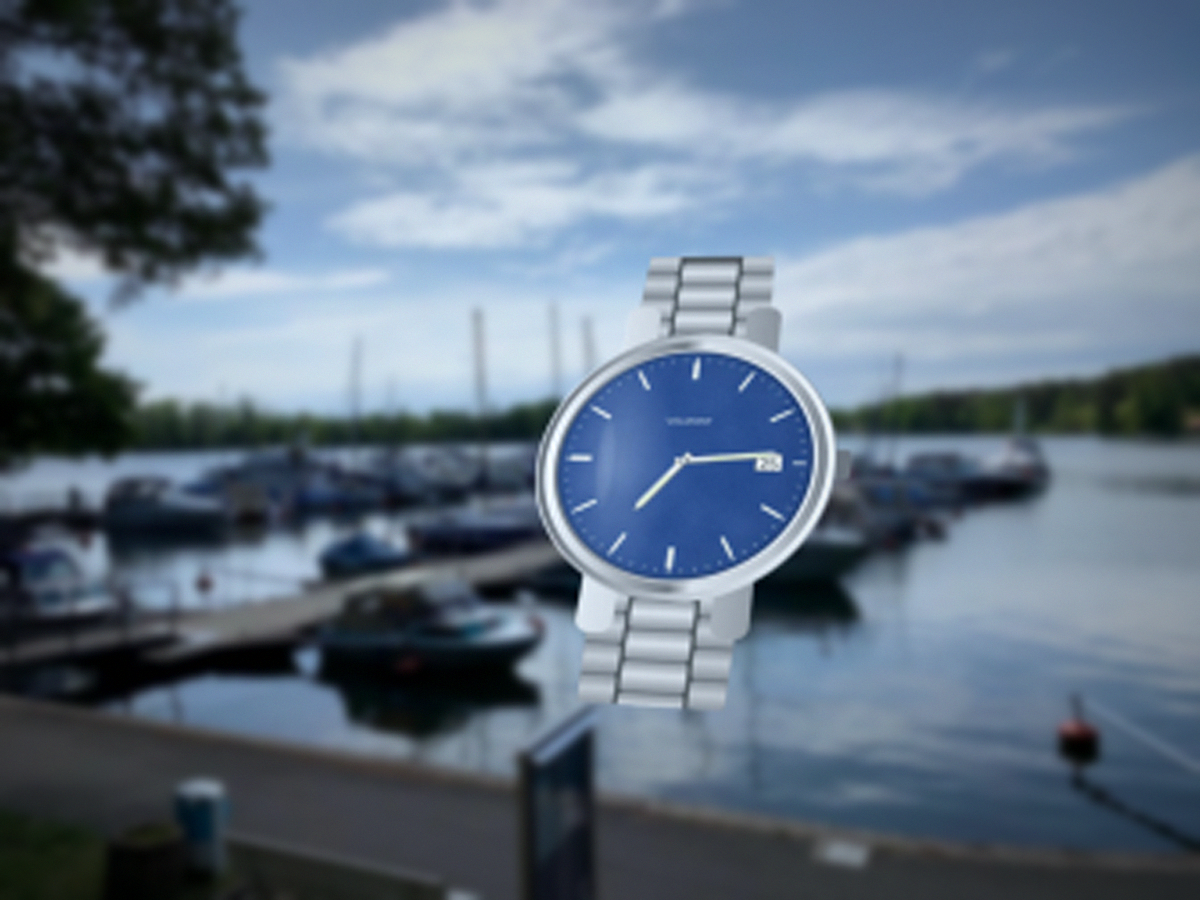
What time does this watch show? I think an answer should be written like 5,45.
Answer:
7,14
